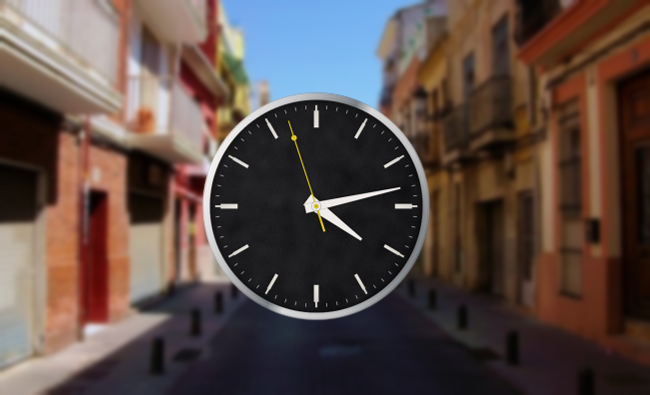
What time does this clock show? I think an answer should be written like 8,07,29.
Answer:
4,12,57
